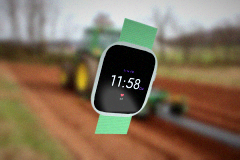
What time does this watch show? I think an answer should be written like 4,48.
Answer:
11,58
